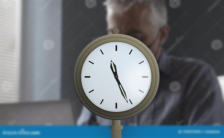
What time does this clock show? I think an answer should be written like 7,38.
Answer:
11,26
